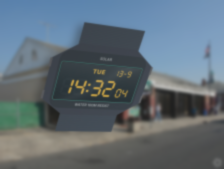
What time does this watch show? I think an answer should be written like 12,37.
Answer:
14,32
